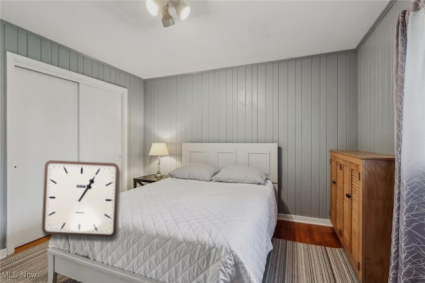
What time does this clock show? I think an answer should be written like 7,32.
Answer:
1,05
